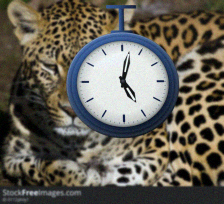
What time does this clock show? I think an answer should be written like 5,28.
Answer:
5,02
